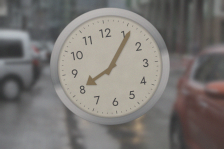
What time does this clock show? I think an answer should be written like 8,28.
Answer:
8,06
